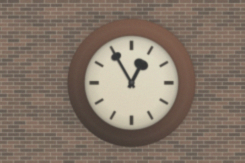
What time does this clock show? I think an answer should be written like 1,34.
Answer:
12,55
